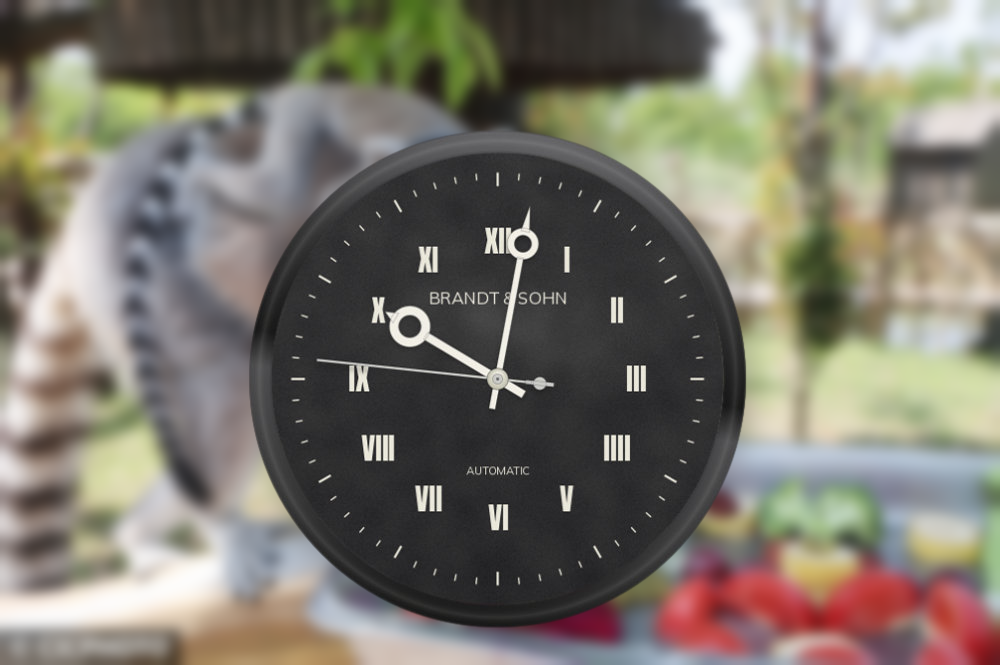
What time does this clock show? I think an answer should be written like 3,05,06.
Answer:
10,01,46
